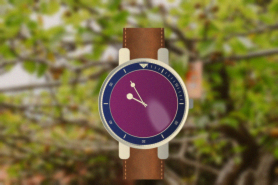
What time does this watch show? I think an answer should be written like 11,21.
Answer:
9,55
